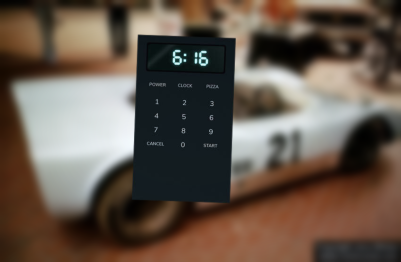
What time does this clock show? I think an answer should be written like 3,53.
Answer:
6,16
